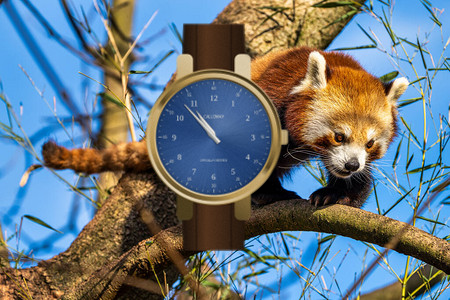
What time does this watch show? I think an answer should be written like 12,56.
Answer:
10,53
